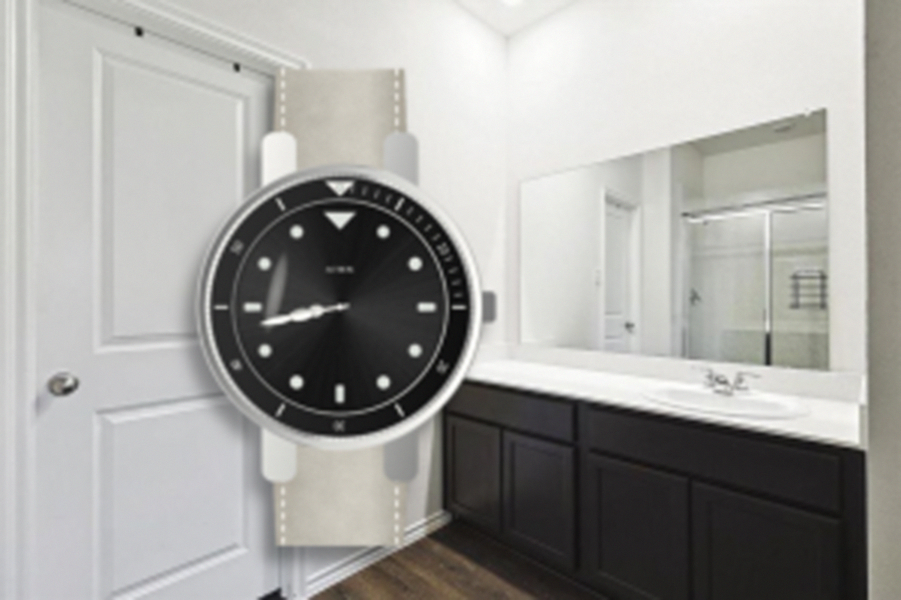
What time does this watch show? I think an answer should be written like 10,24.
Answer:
8,43
